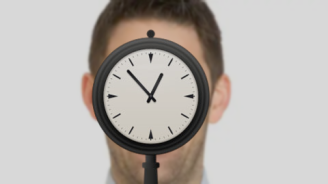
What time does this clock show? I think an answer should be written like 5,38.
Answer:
12,53
